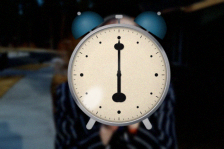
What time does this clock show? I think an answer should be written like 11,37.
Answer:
6,00
